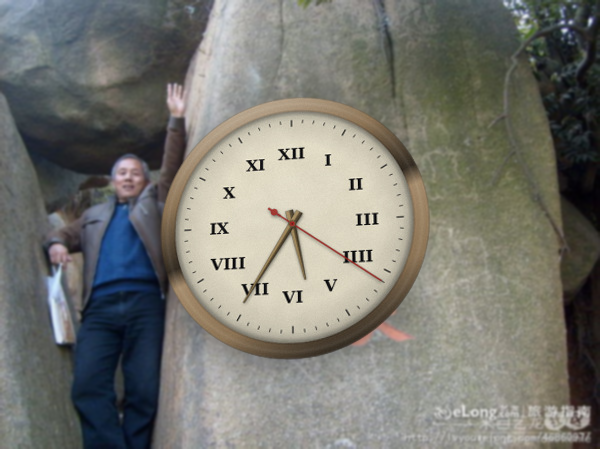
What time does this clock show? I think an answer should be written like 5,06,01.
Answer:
5,35,21
